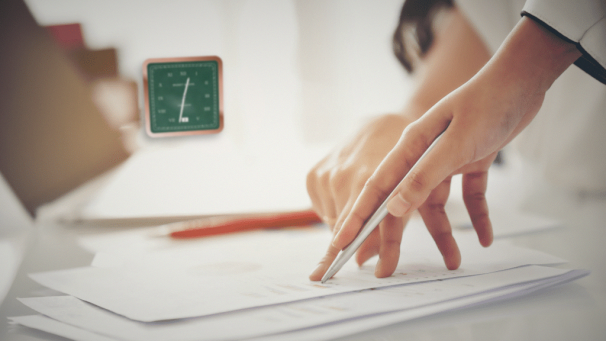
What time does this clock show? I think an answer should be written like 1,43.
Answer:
12,32
